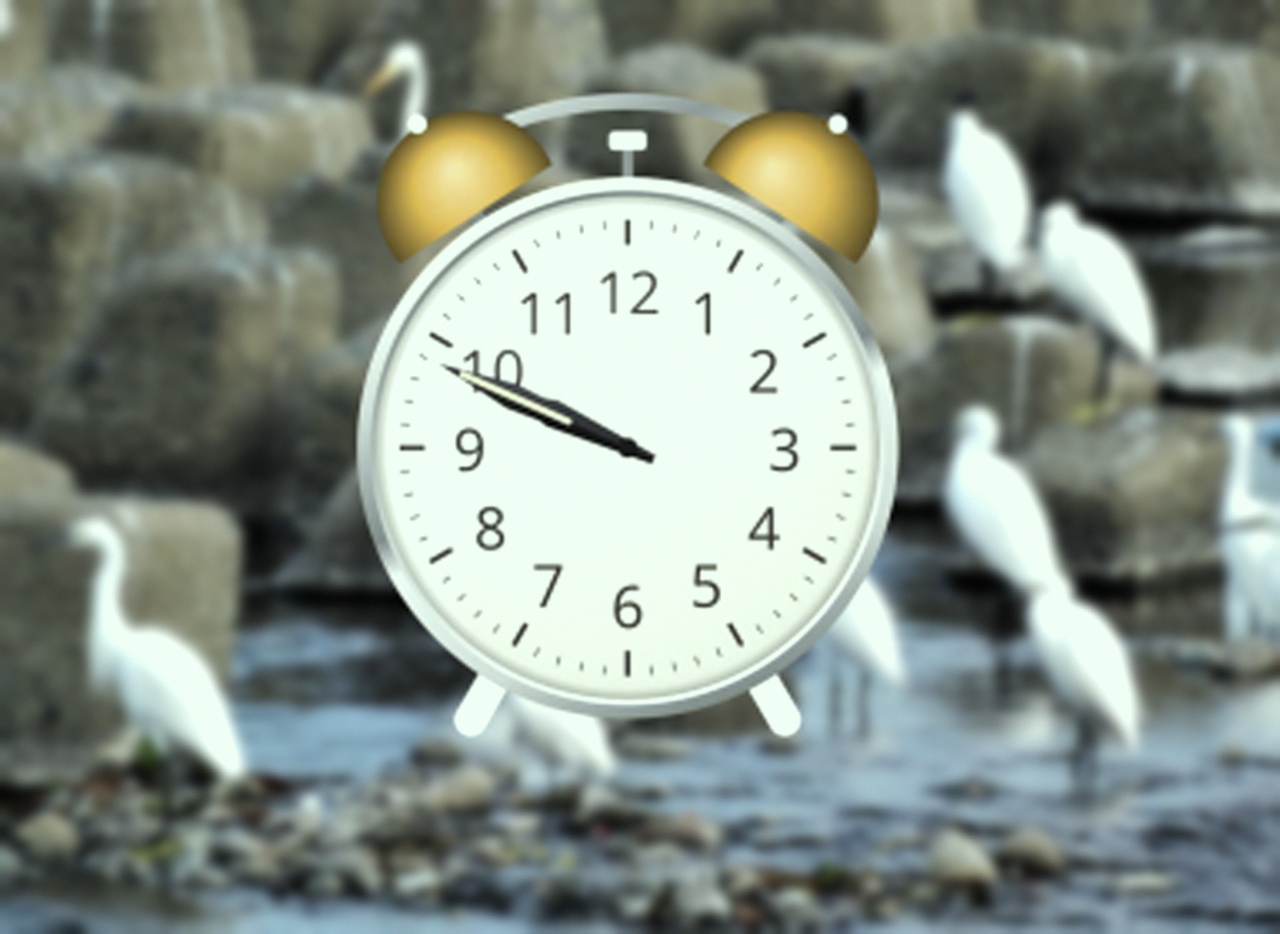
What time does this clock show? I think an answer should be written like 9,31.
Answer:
9,49
